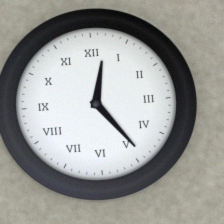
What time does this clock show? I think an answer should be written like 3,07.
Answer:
12,24
